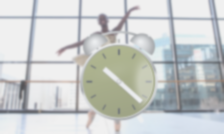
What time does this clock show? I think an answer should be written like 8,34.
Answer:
10,22
